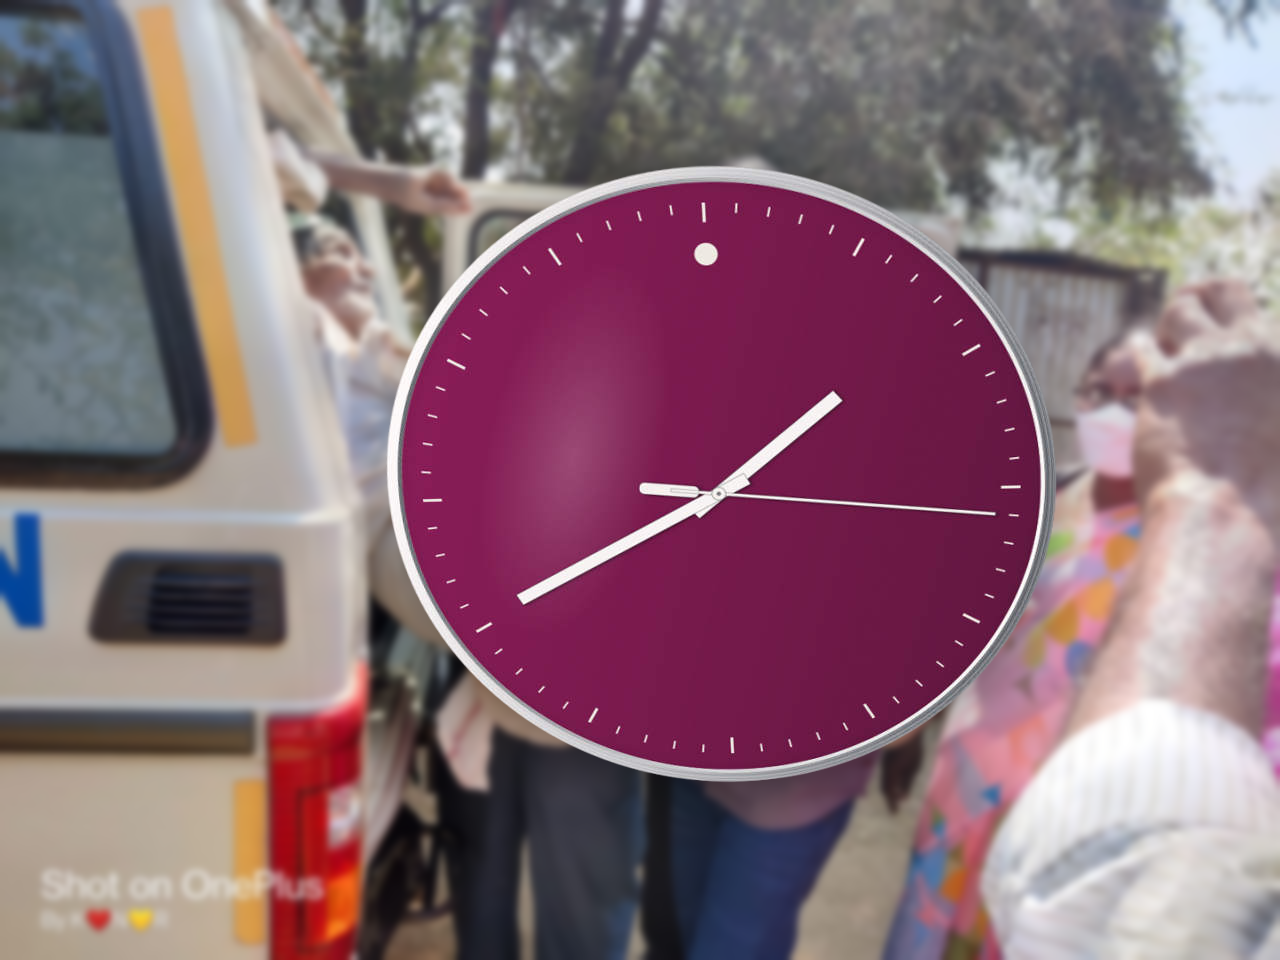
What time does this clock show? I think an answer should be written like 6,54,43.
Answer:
1,40,16
